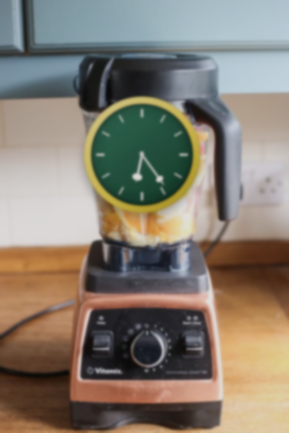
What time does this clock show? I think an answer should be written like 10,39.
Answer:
6,24
